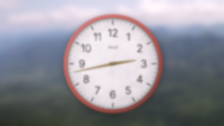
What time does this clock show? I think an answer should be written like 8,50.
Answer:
2,43
